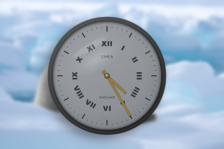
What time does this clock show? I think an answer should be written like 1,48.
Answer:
4,25
